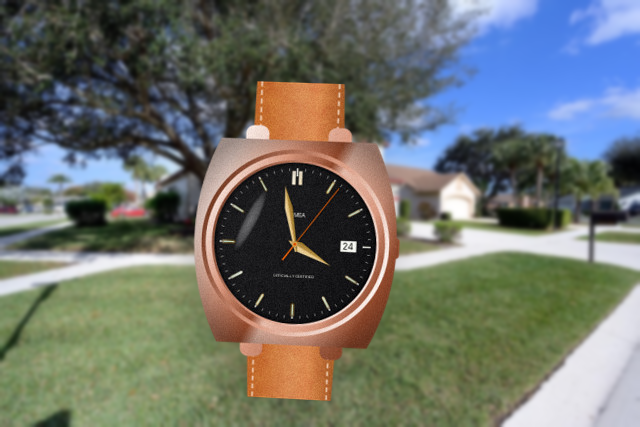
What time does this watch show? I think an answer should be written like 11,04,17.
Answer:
3,58,06
